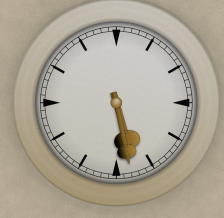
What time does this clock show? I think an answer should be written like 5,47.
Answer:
5,28
